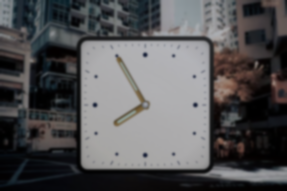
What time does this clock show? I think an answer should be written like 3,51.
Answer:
7,55
